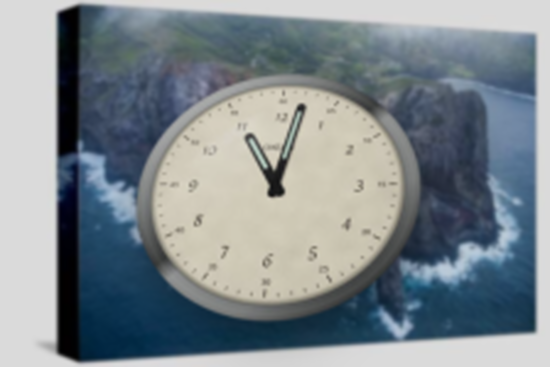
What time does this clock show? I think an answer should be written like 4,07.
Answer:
11,02
